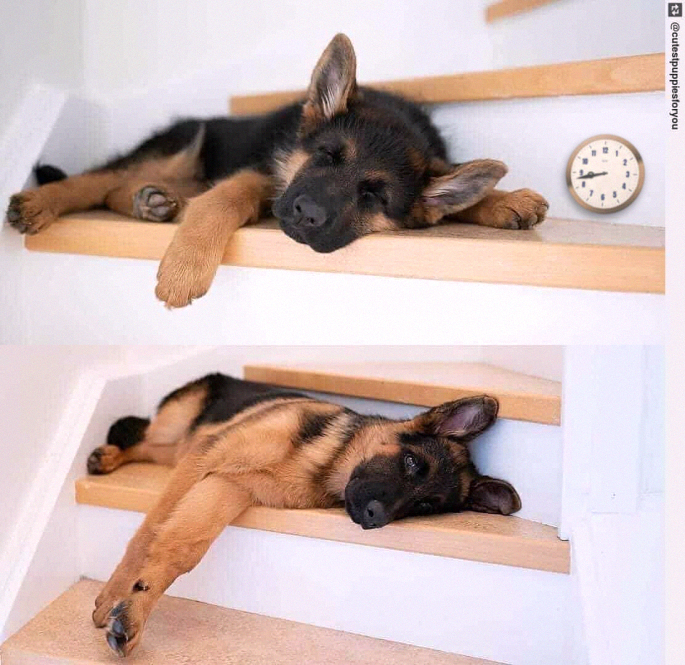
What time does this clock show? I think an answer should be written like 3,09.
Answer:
8,43
